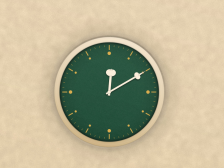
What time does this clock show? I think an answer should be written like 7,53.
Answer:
12,10
